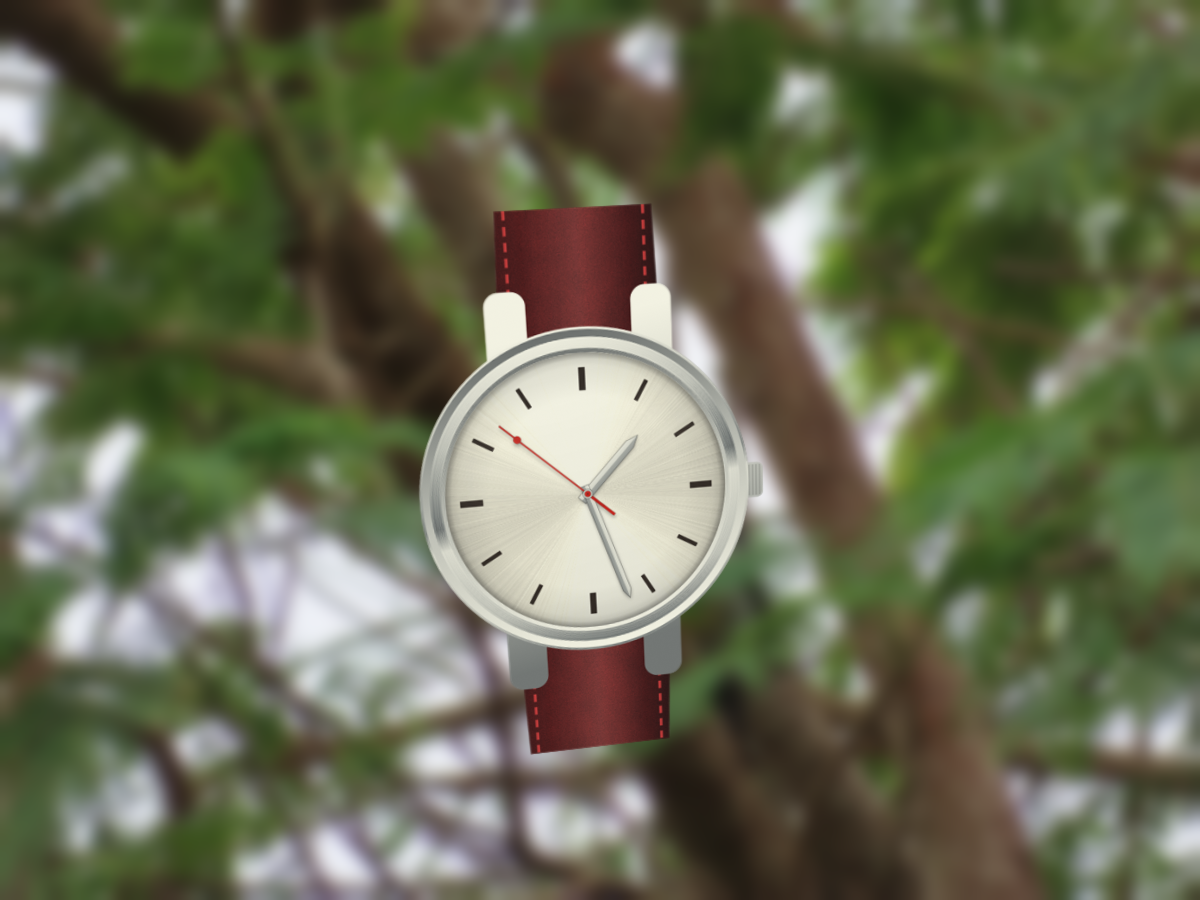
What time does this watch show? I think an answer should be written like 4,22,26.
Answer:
1,26,52
